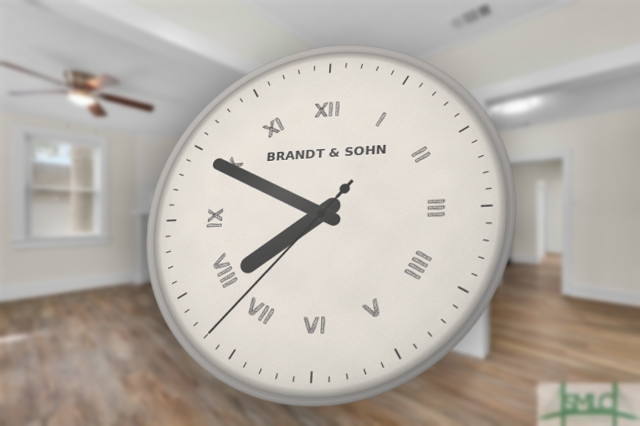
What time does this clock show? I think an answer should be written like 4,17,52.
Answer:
7,49,37
